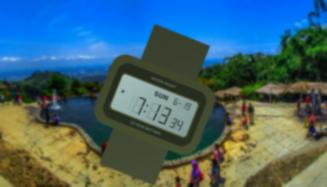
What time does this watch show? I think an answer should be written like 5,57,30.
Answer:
7,13,34
